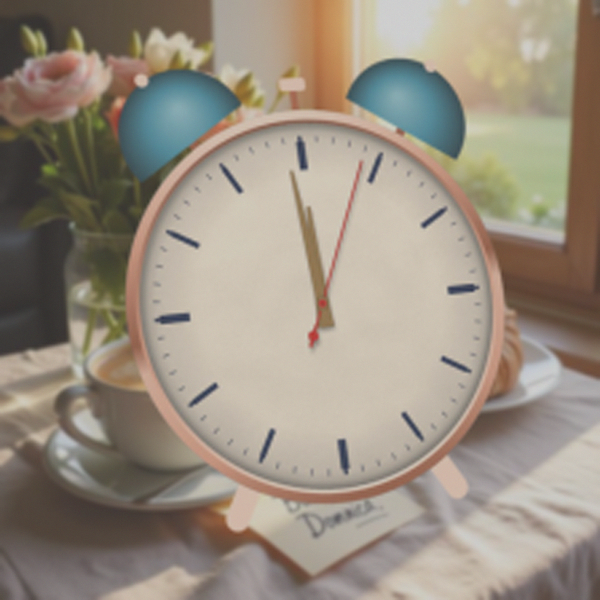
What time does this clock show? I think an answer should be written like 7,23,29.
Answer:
11,59,04
